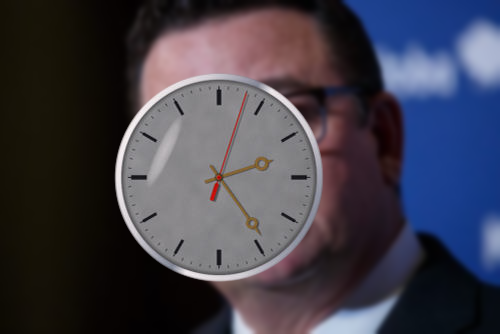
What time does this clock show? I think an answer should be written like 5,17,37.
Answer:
2,24,03
